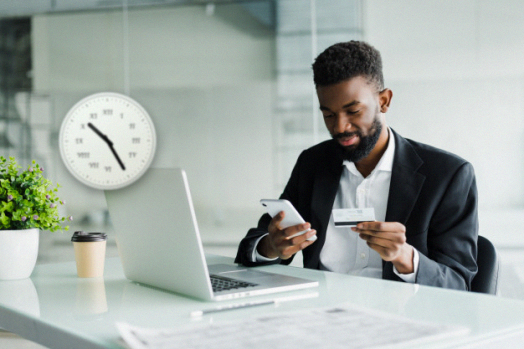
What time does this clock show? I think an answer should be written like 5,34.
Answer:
10,25
